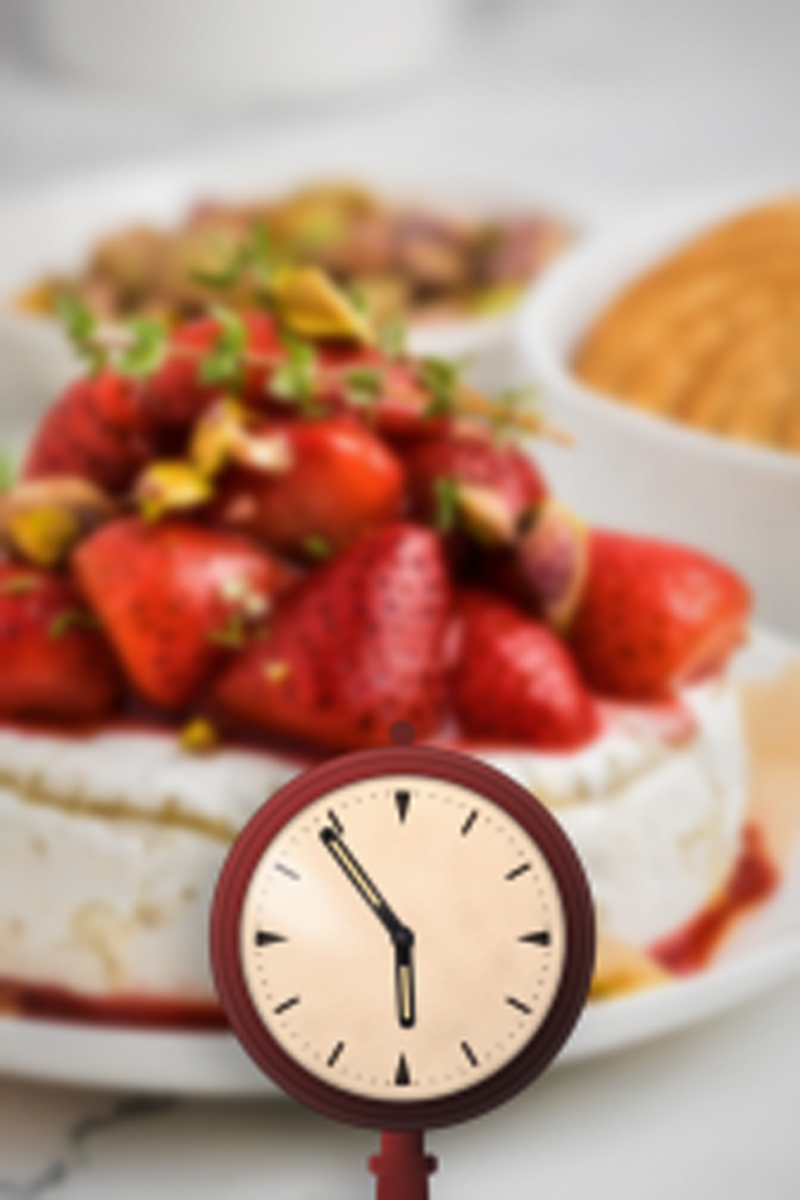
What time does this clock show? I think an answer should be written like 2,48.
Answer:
5,54
